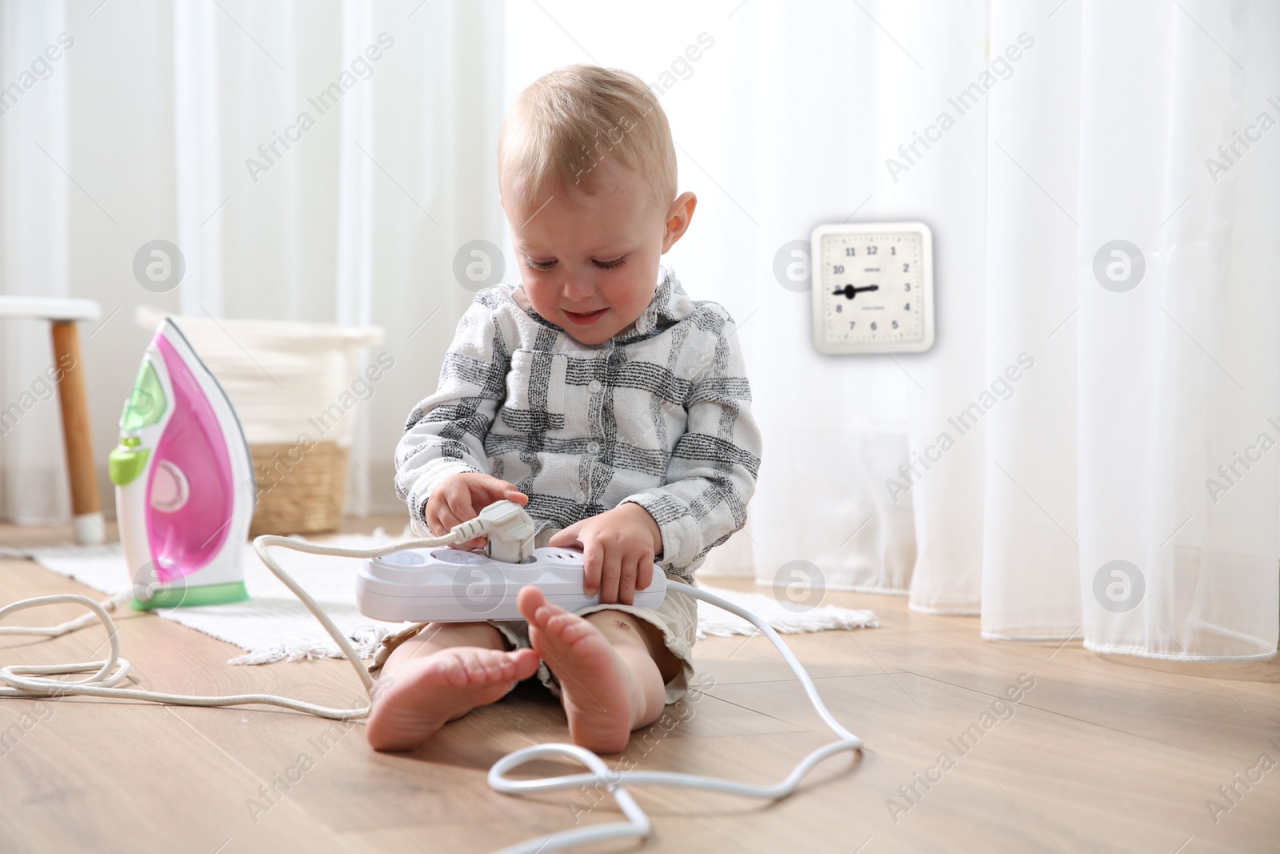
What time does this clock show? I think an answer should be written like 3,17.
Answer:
8,44
